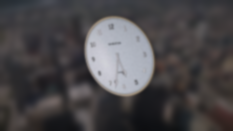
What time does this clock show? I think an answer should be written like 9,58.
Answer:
5,33
